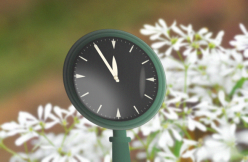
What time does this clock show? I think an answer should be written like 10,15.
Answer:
11,55
